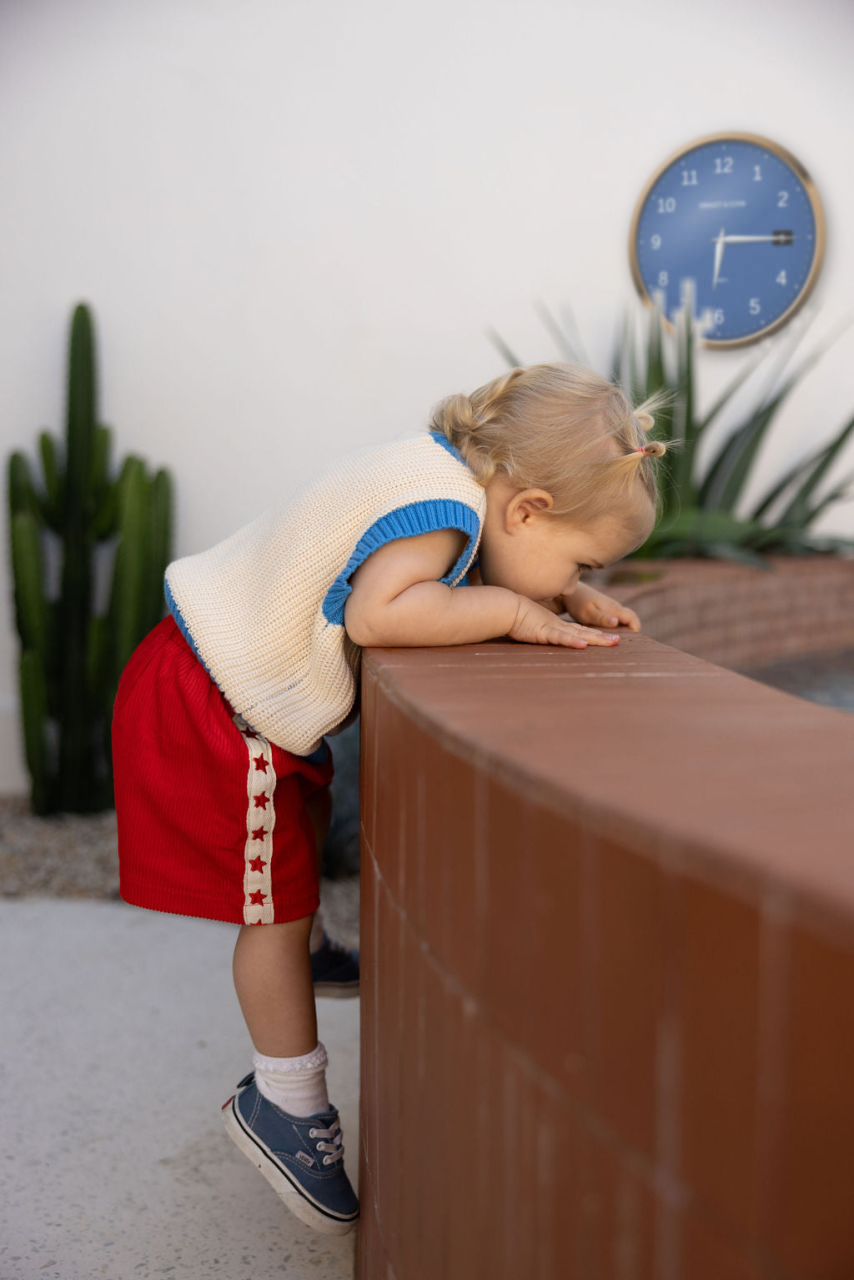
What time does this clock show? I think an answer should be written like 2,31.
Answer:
6,15
